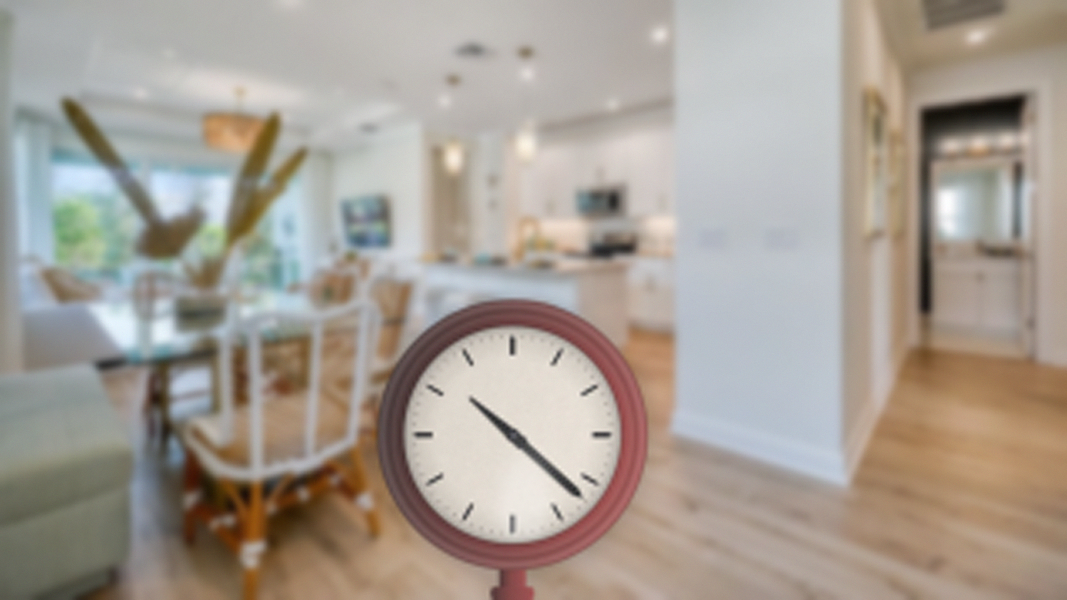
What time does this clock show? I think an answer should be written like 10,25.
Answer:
10,22
